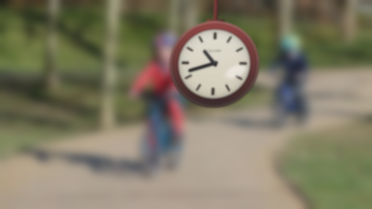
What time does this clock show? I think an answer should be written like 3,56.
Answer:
10,42
